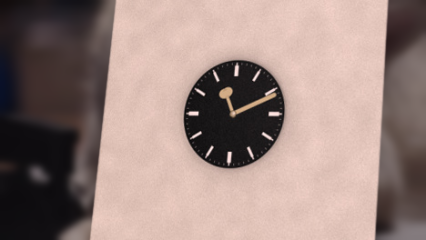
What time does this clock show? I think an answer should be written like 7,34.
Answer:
11,11
